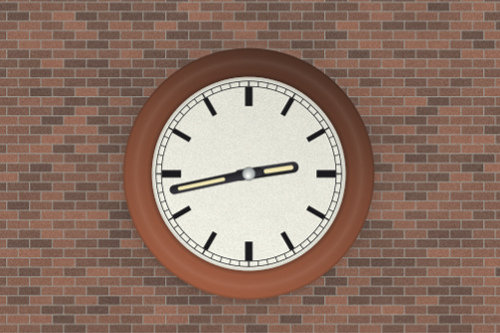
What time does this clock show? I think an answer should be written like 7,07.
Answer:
2,43
